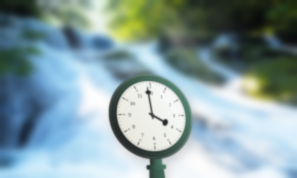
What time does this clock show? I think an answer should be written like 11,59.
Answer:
3,59
